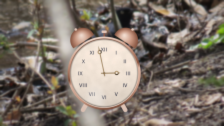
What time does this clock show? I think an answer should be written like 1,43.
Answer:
2,58
